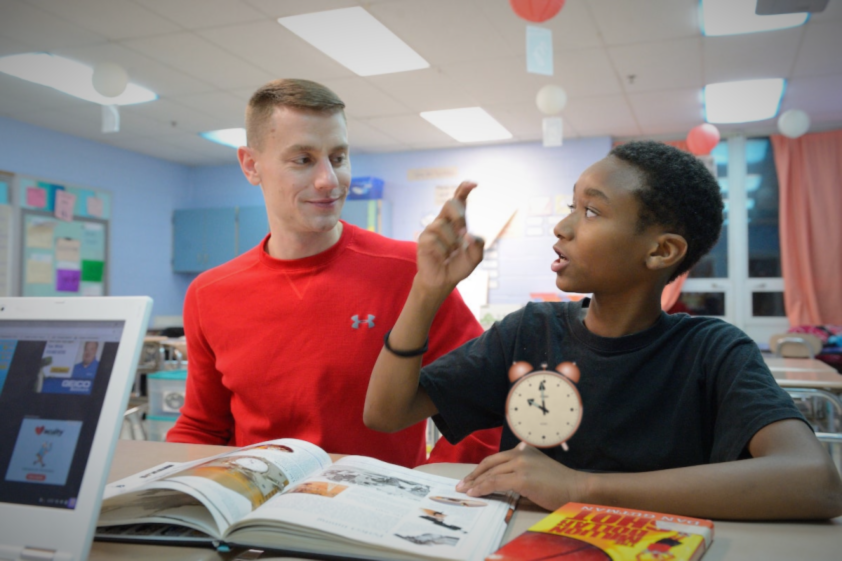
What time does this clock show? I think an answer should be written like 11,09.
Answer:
9,59
